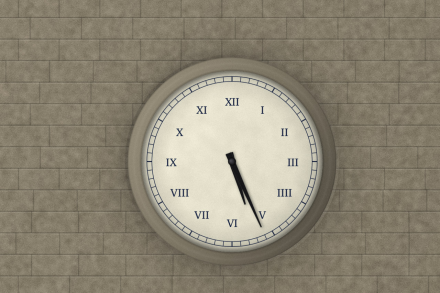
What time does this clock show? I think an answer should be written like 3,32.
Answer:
5,26
